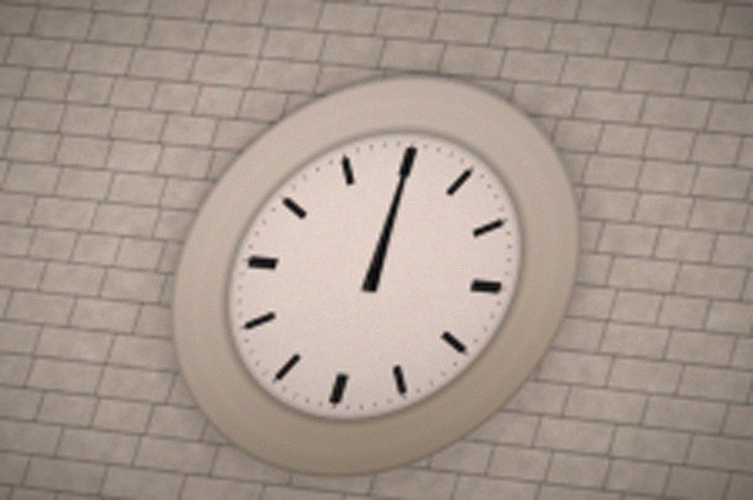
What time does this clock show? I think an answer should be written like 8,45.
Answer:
12,00
